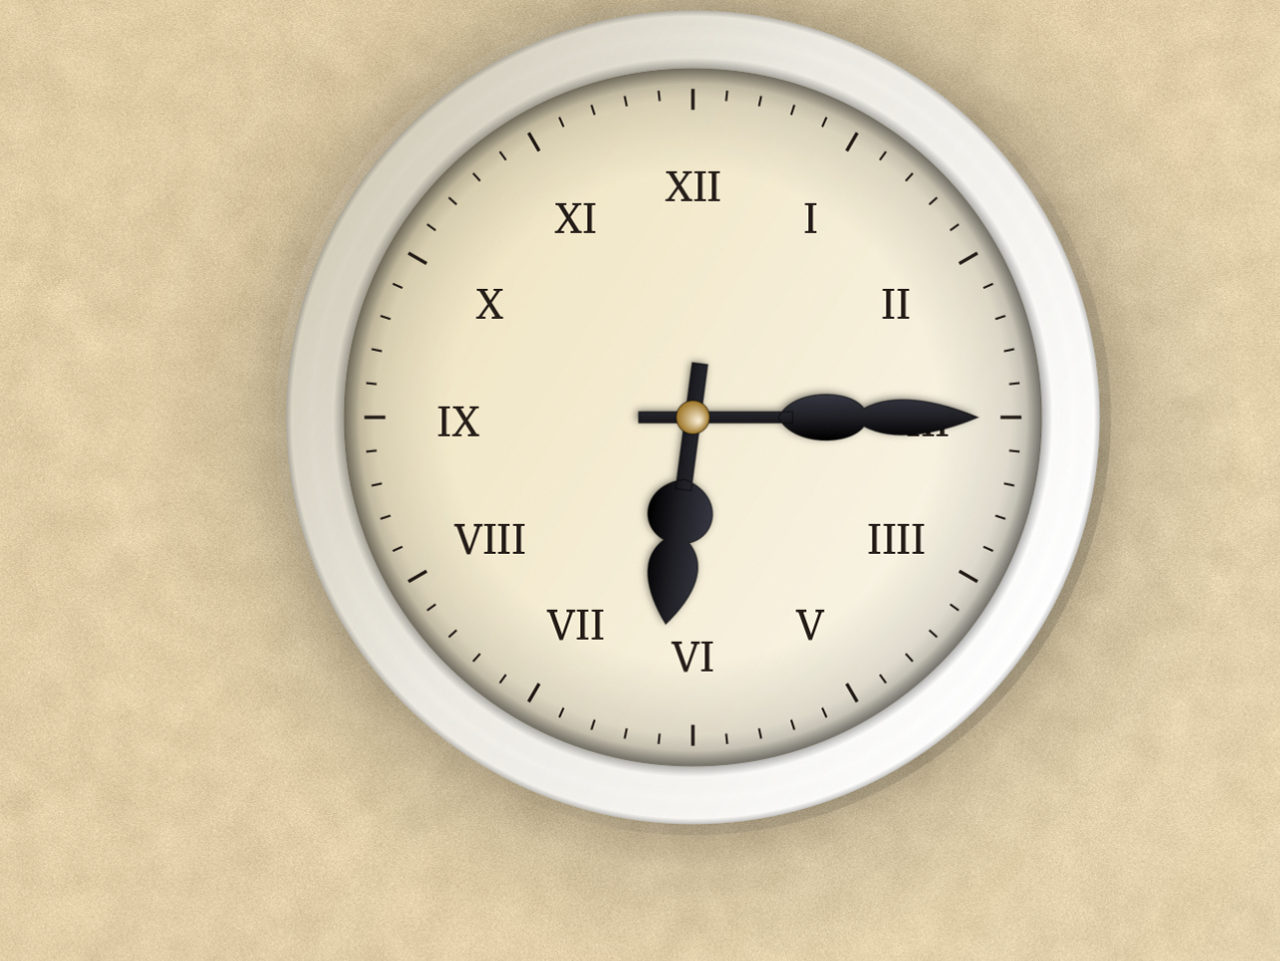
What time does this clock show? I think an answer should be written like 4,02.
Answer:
6,15
